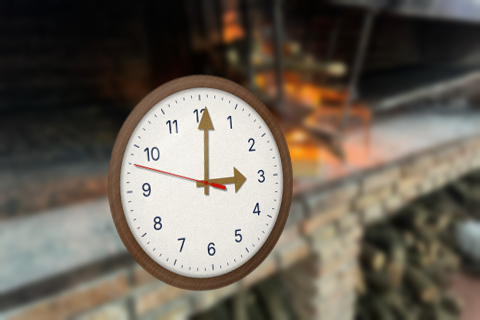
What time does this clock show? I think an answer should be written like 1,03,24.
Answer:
3,00,48
